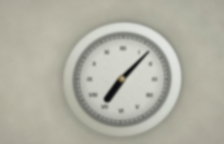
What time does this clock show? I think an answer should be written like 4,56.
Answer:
7,07
